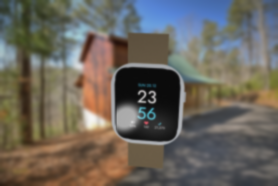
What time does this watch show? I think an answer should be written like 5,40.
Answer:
23,56
